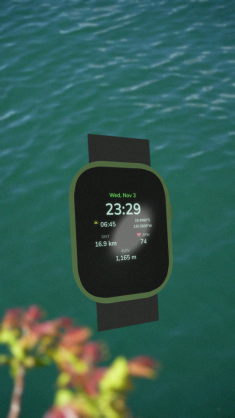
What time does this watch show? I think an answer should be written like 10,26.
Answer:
23,29
